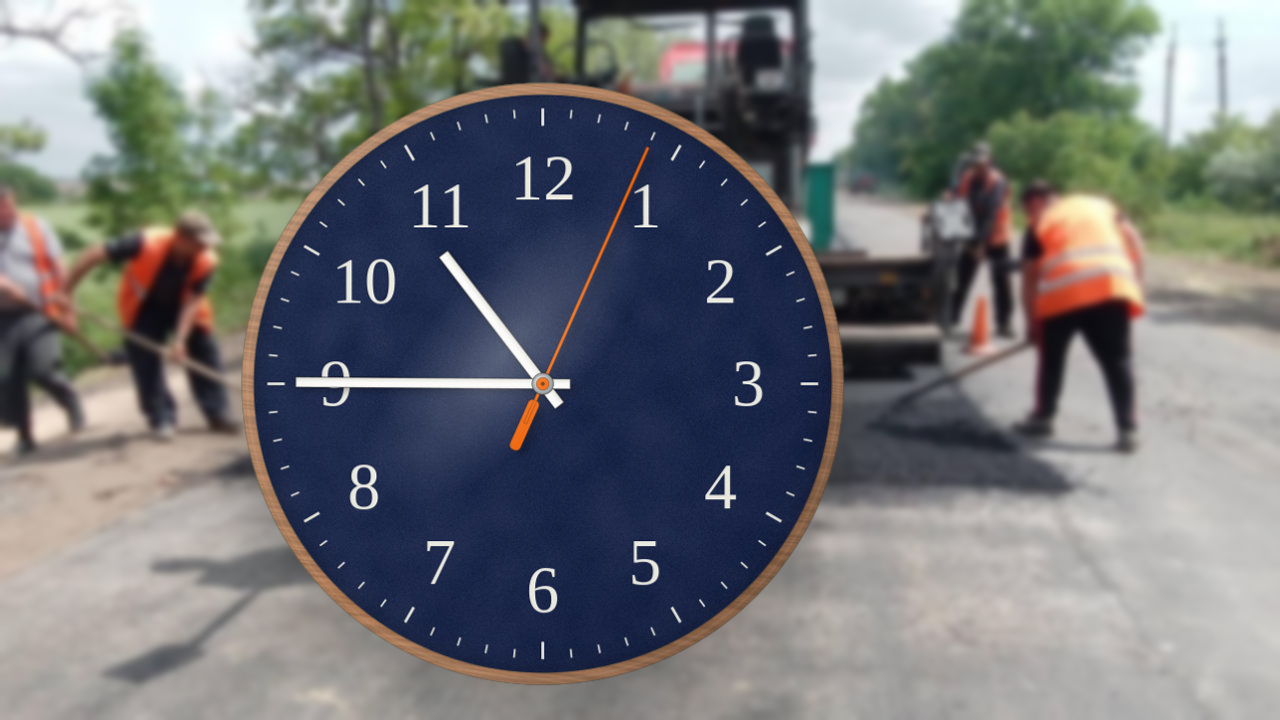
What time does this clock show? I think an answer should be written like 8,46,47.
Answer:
10,45,04
